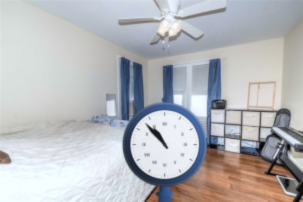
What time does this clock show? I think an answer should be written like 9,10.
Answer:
10,53
